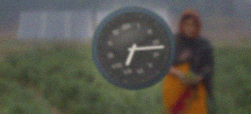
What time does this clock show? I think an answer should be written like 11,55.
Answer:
7,17
